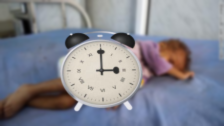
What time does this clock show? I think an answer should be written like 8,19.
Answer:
3,00
